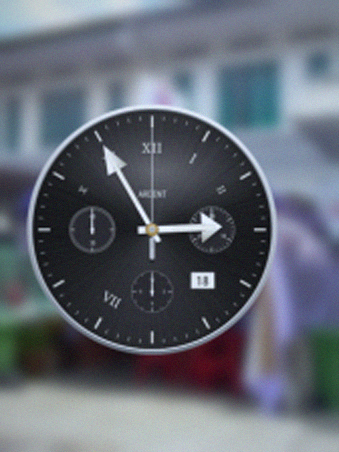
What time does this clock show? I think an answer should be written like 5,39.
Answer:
2,55
